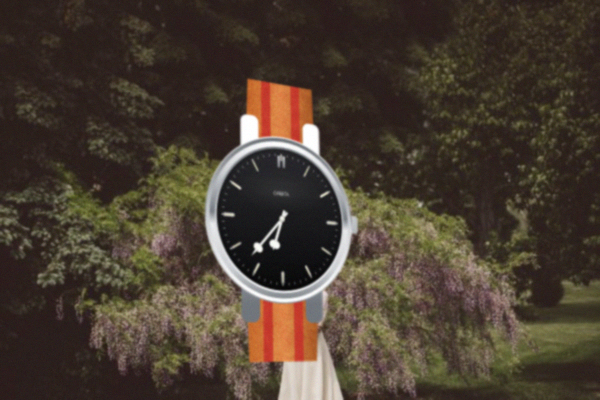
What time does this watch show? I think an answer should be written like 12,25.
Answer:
6,37
